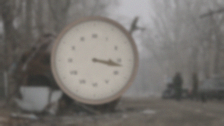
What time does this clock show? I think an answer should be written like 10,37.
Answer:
3,17
